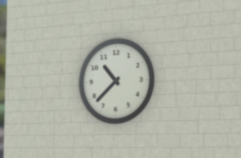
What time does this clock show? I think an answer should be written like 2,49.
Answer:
10,38
